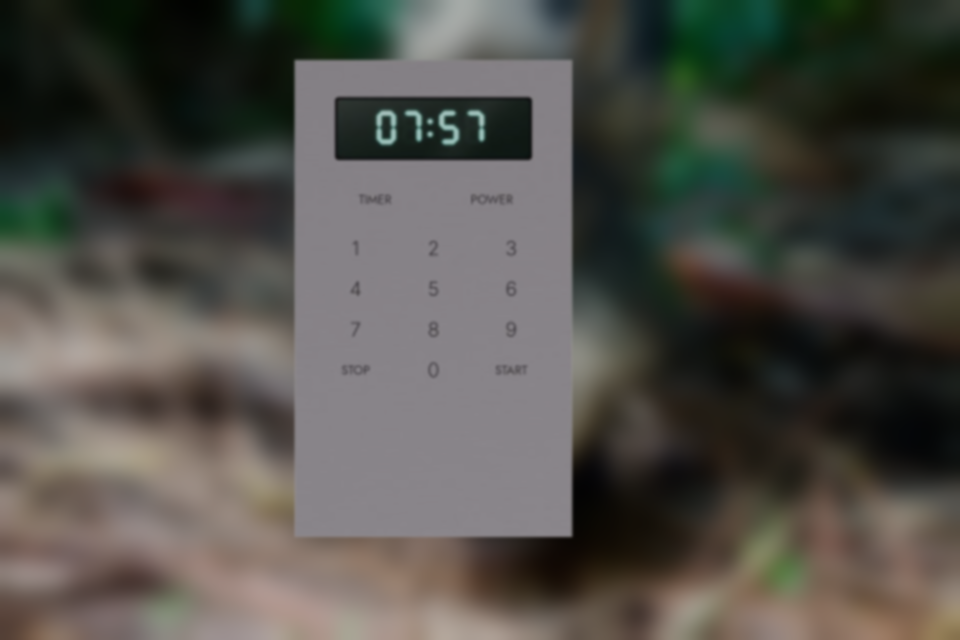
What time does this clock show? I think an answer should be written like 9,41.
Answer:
7,57
